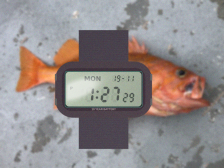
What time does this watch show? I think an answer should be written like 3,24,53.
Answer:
1,27,29
